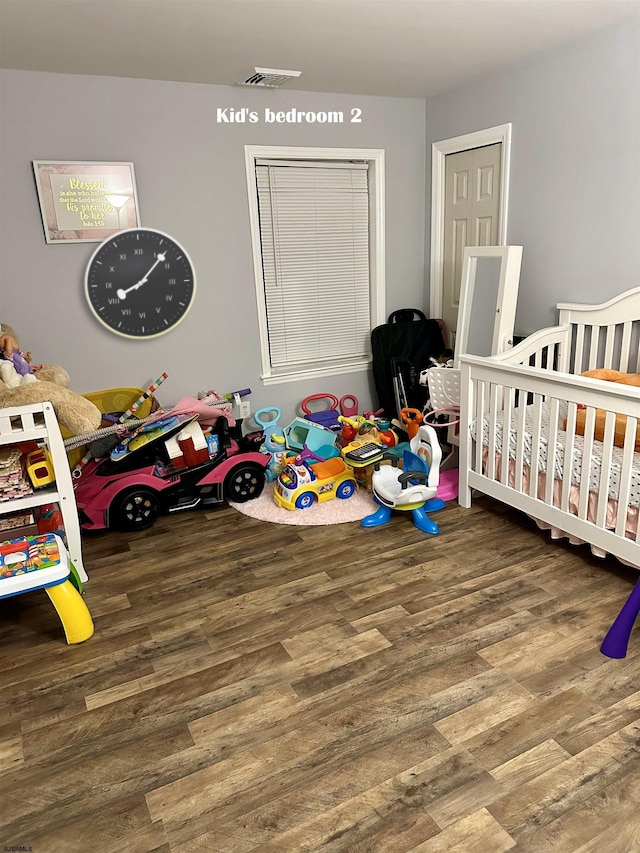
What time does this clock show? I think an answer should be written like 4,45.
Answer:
8,07
